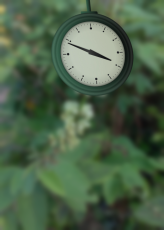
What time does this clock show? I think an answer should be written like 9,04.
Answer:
3,49
